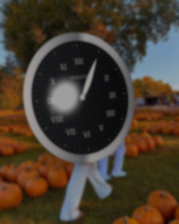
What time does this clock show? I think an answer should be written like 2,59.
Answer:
1,05
